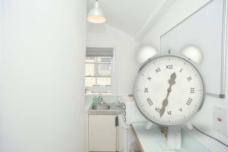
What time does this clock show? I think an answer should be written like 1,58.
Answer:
12,33
